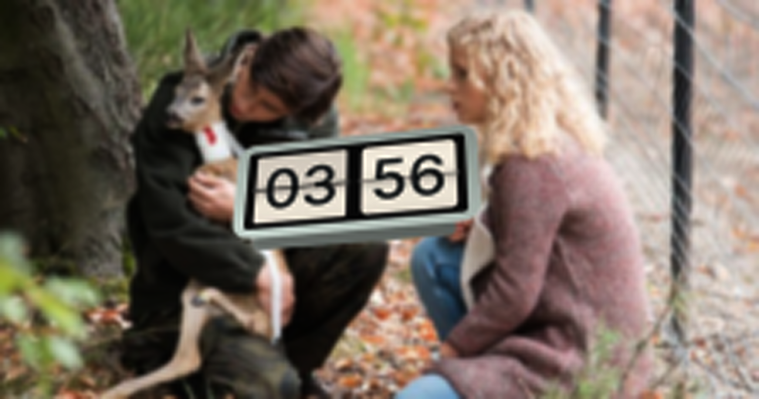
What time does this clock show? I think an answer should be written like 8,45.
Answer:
3,56
